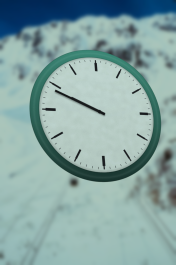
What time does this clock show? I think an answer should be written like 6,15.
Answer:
9,49
